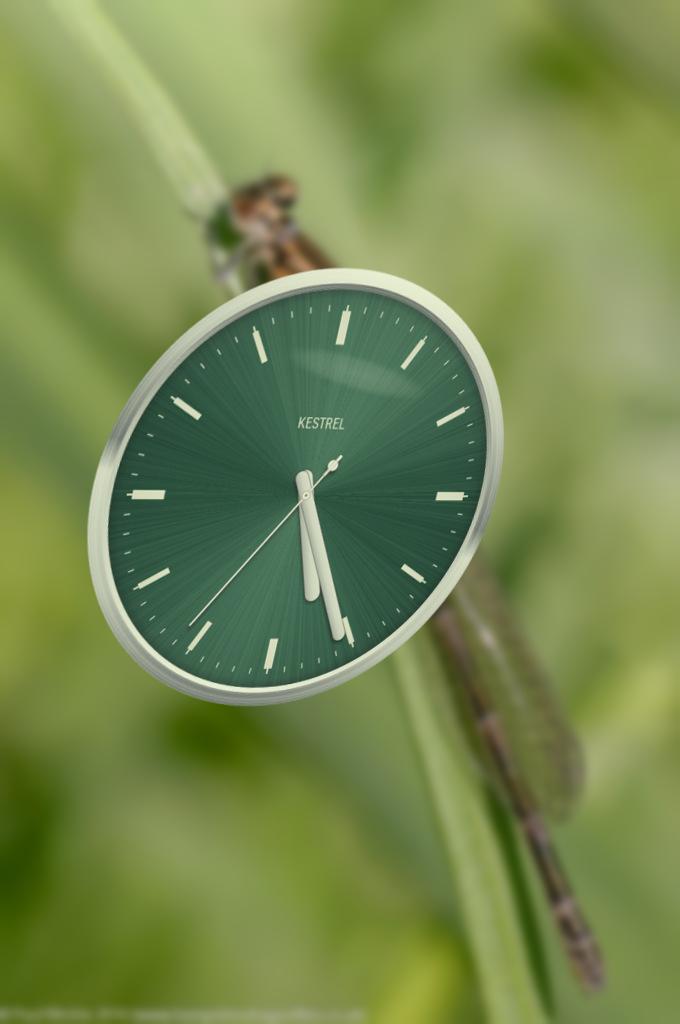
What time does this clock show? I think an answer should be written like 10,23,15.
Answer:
5,25,36
